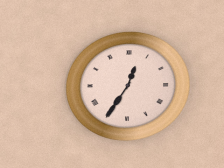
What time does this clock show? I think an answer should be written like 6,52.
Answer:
12,35
